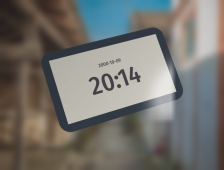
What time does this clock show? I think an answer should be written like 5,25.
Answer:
20,14
